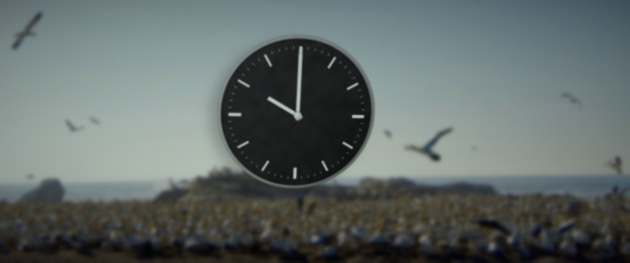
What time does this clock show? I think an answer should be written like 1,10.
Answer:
10,00
